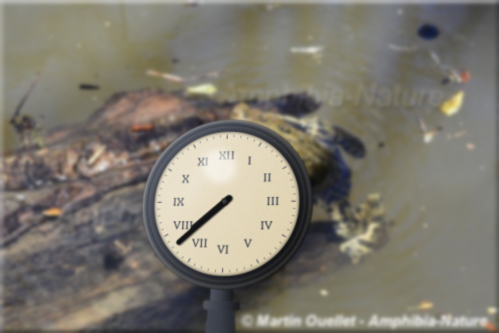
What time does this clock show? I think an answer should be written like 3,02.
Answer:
7,38
